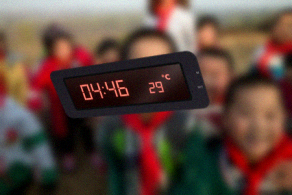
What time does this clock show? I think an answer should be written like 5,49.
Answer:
4,46
